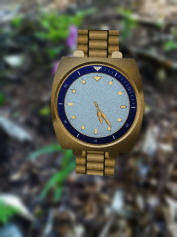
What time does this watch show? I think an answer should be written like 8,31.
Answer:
5,24
